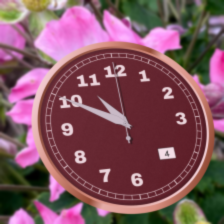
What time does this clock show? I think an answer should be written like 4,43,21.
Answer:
10,50,00
